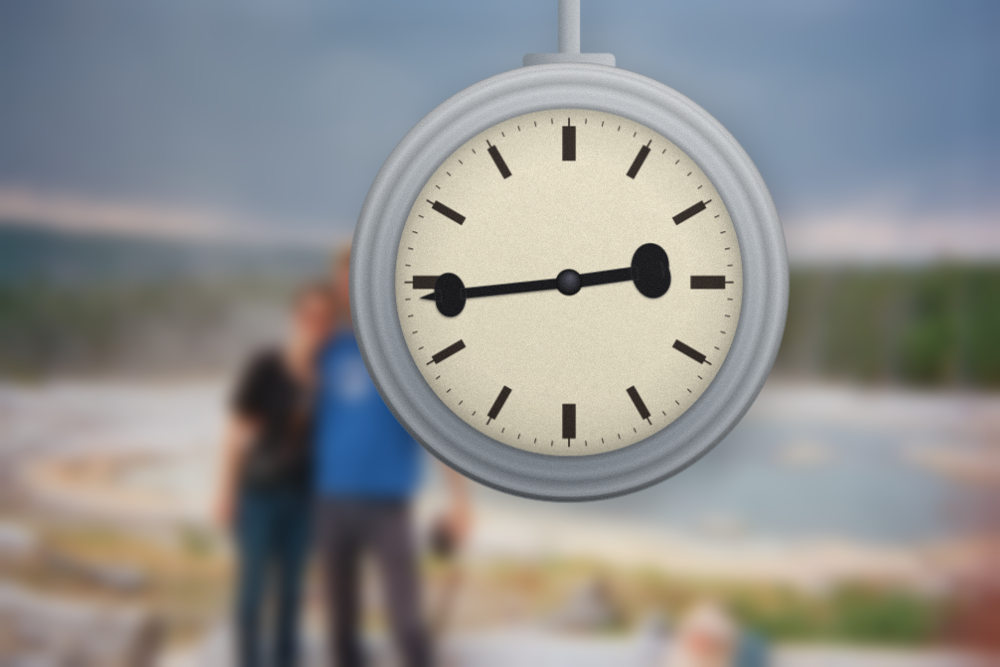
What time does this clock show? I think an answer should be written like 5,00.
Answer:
2,44
